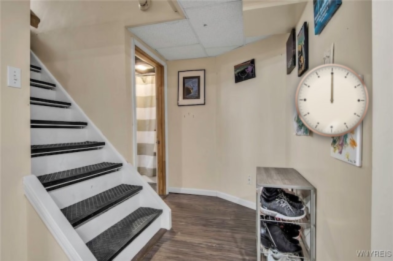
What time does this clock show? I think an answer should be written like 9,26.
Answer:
12,00
